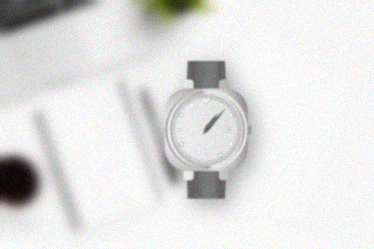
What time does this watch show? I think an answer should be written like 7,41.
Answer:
1,07
